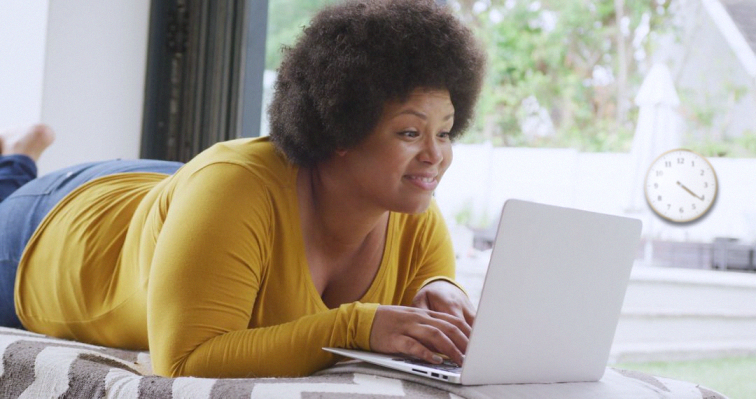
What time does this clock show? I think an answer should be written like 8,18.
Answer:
4,21
